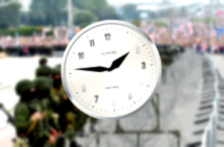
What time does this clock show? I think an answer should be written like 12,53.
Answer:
1,46
